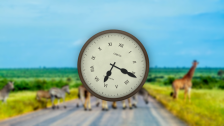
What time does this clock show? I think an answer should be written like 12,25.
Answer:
6,16
